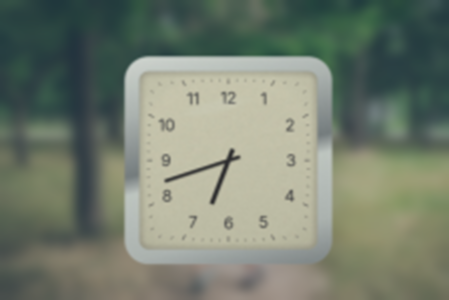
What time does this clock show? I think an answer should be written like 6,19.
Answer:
6,42
